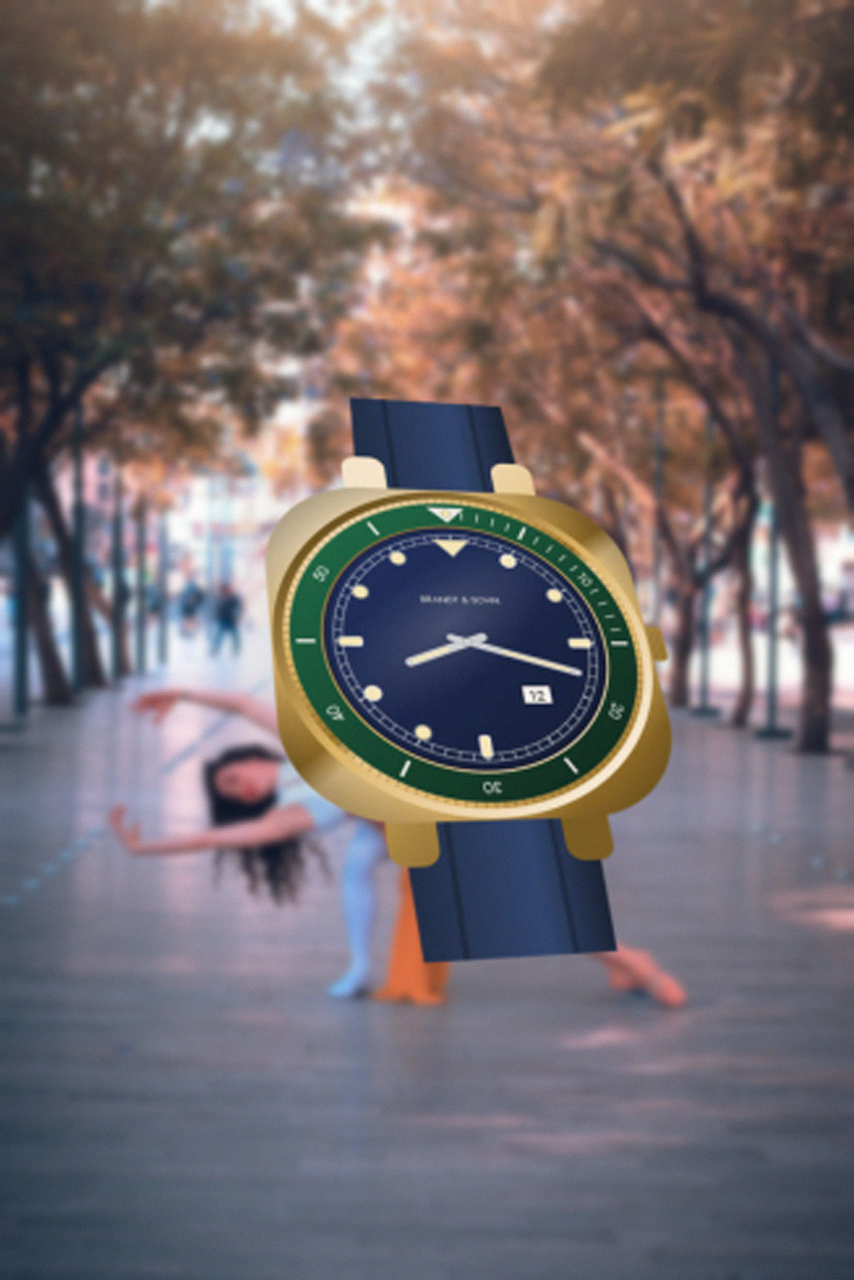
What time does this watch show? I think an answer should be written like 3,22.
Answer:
8,18
